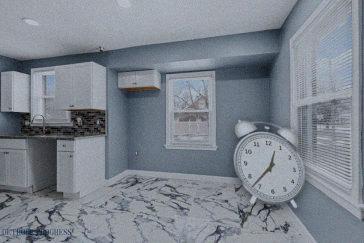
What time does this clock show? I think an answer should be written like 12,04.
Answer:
12,37
